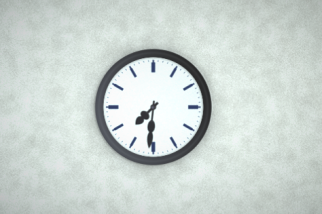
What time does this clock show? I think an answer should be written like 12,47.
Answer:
7,31
